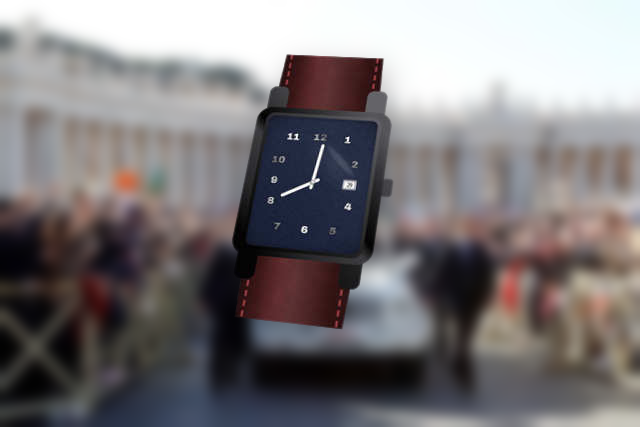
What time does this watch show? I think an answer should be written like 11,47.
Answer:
8,01
